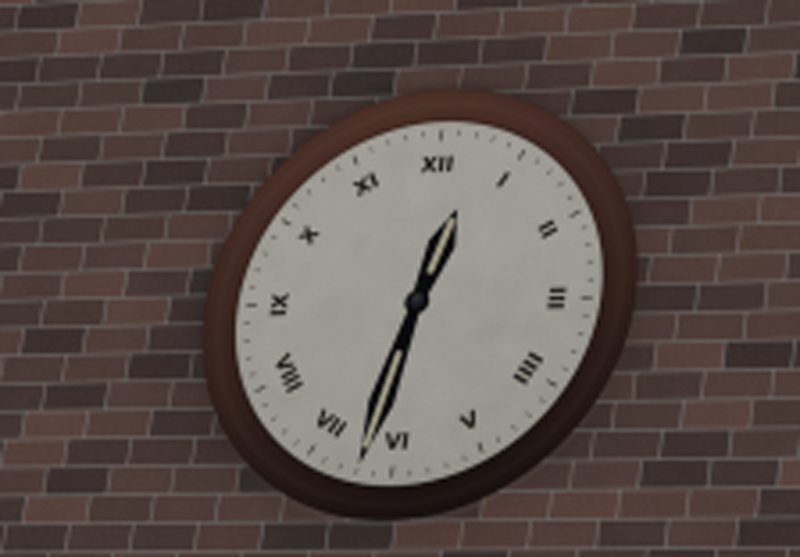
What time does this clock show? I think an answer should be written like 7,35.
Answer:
12,32
